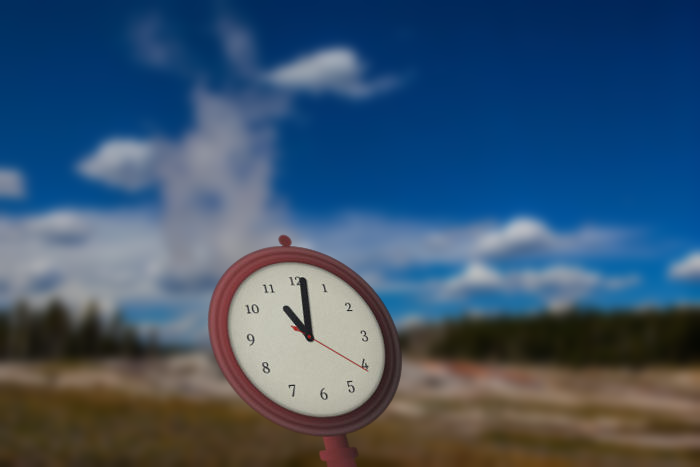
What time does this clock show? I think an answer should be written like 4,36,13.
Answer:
11,01,21
